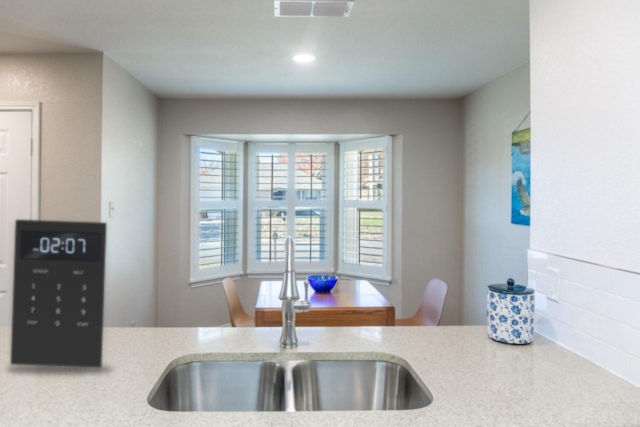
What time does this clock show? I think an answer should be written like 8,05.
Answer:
2,07
